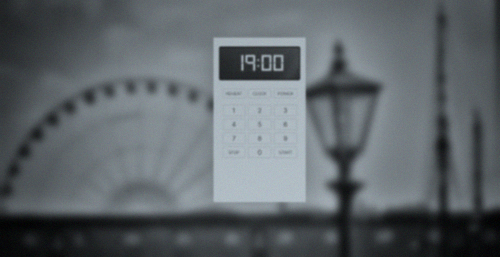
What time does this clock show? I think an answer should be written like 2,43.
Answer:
19,00
